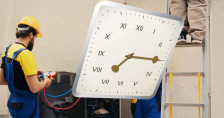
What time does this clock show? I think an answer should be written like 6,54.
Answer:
7,15
